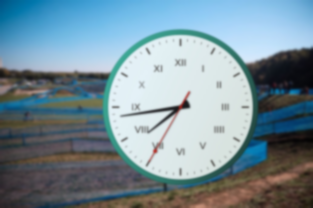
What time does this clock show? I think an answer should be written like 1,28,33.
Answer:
7,43,35
